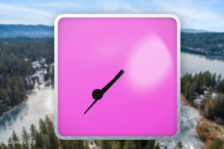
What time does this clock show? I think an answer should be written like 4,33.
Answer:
7,37
